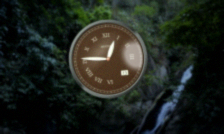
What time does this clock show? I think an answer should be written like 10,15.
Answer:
12,46
